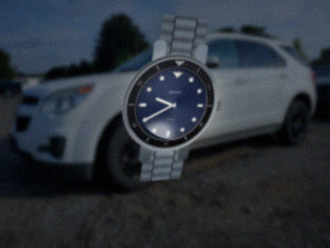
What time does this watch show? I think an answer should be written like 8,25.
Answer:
9,40
